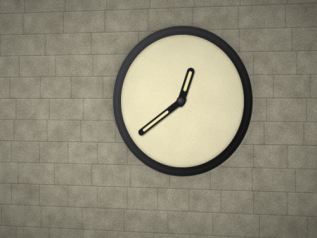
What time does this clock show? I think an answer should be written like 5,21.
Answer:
12,39
